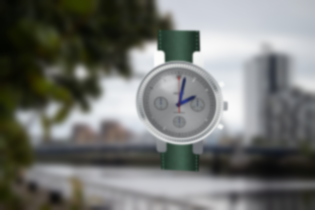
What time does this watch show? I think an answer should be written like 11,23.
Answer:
2,02
